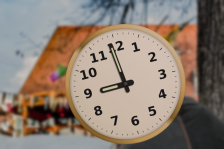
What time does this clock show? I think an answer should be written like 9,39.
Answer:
8,59
